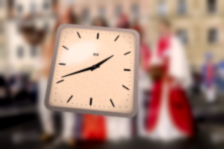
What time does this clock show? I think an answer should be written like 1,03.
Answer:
1,41
